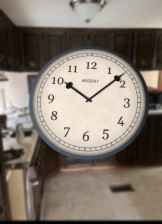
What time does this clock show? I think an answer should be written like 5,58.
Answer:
10,08
